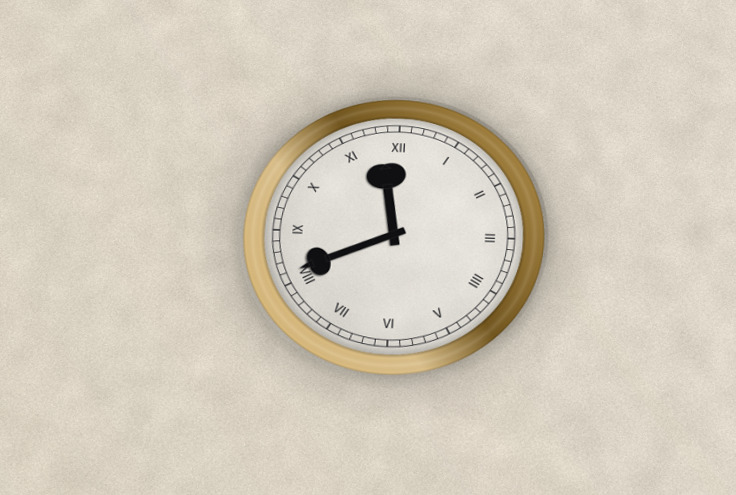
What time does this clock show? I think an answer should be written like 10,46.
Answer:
11,41
